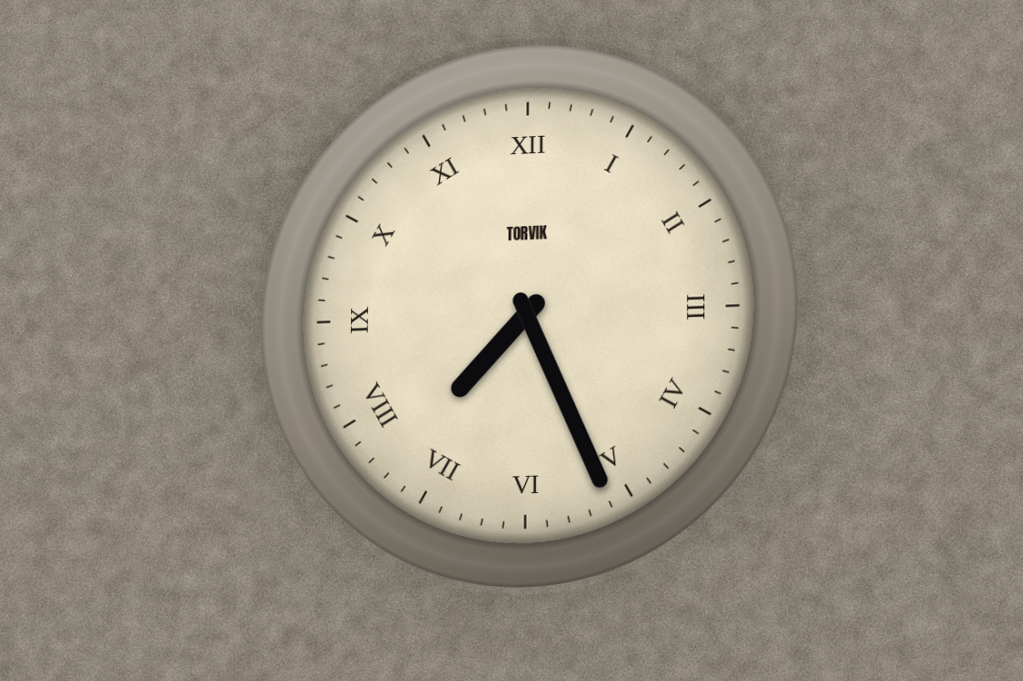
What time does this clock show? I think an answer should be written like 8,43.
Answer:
7,26
